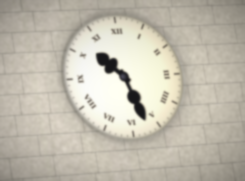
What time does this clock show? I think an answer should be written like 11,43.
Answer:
10,27
